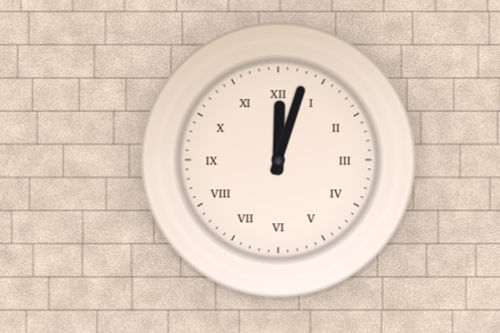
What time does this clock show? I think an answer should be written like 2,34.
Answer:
12,03
